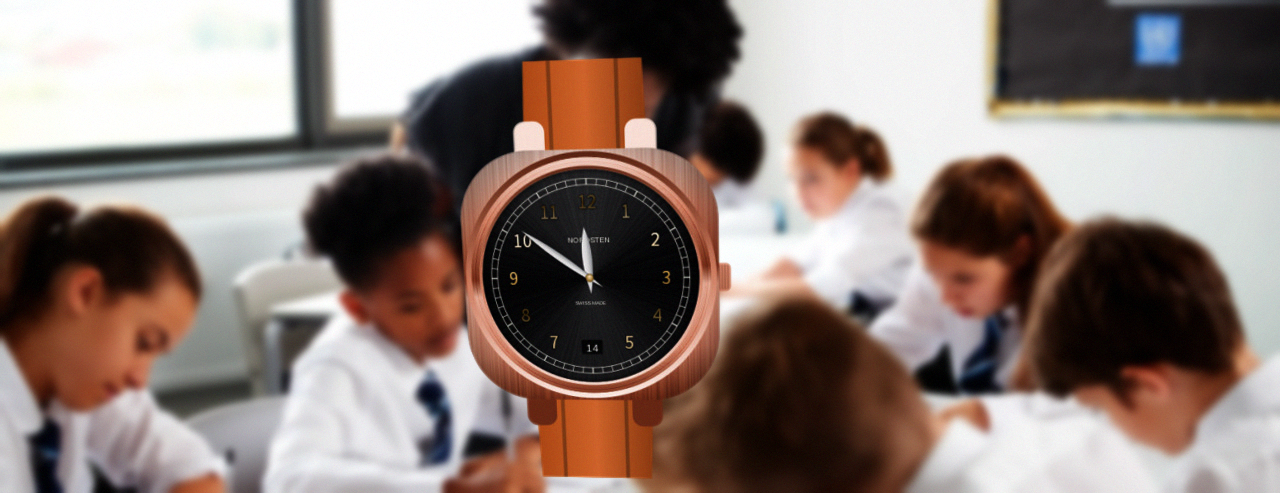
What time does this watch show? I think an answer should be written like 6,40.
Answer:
11,51
